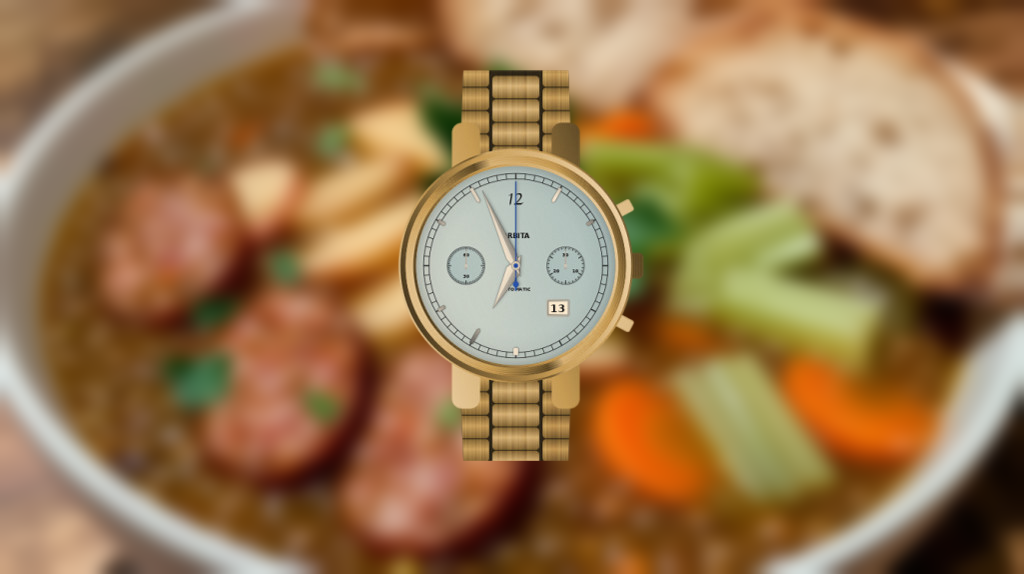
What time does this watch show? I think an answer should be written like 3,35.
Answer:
6,56
